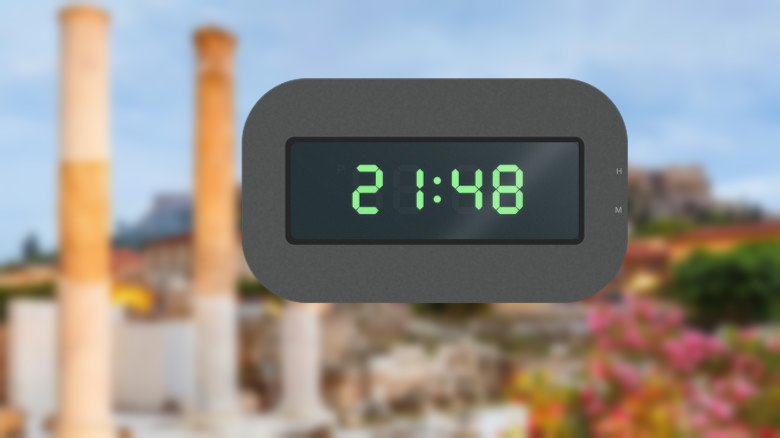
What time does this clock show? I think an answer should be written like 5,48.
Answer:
21,48
